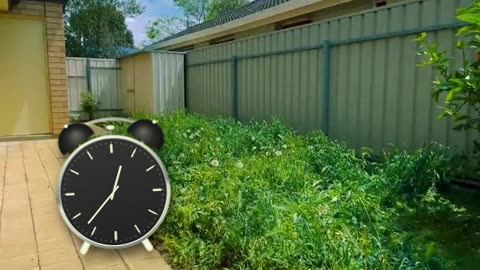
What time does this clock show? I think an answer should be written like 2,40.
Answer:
12,37
